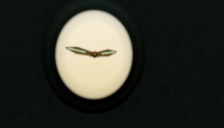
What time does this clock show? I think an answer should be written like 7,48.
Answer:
2,47
